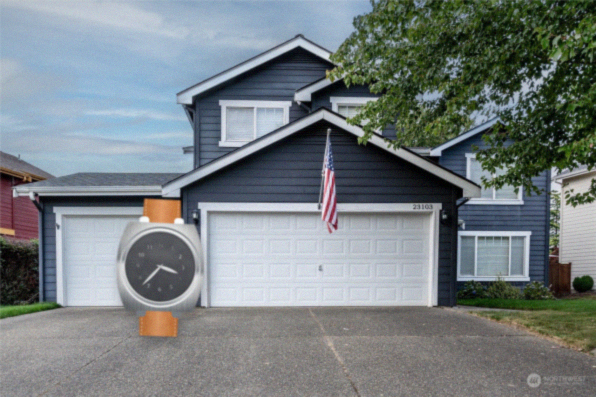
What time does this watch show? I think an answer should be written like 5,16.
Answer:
3,37
